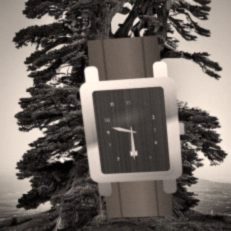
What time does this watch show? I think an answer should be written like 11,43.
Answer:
9,30
